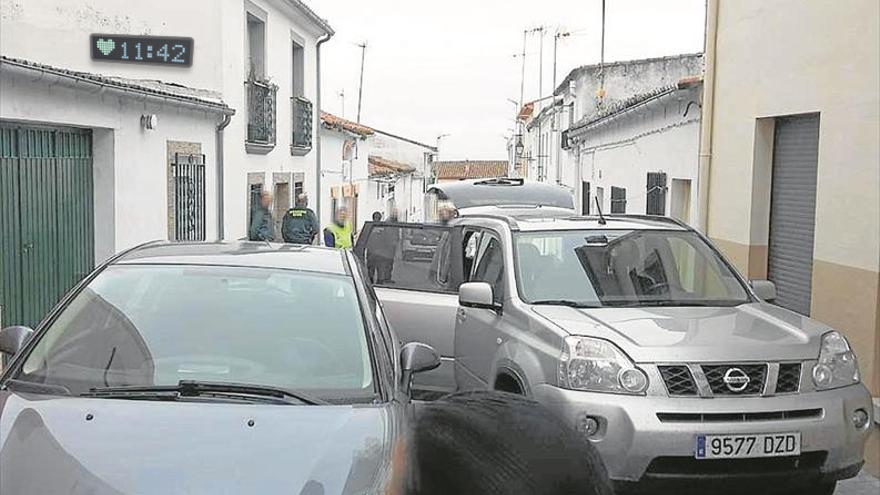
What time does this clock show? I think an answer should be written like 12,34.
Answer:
11,42
